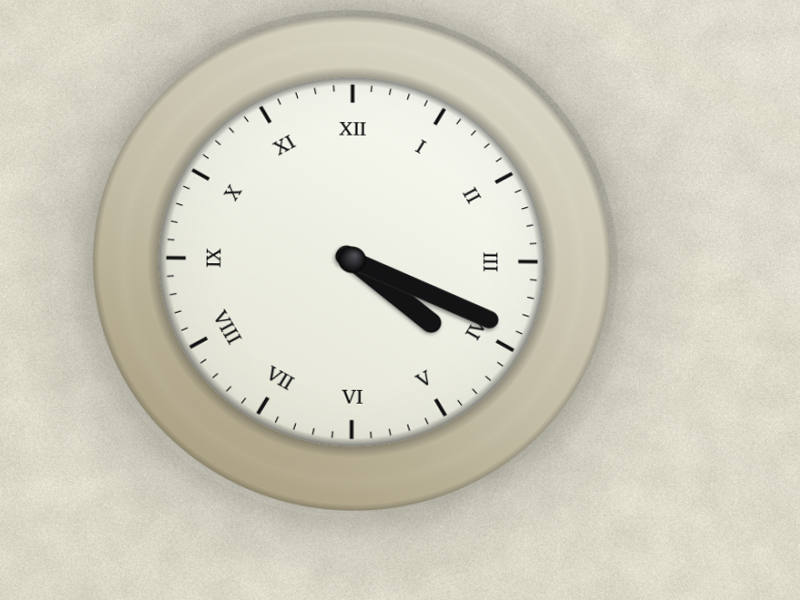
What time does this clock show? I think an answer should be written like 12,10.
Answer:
4,19
